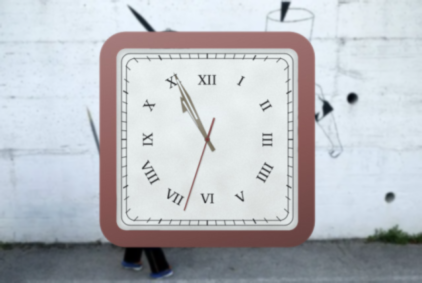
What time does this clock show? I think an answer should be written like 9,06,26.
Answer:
10,55,33
